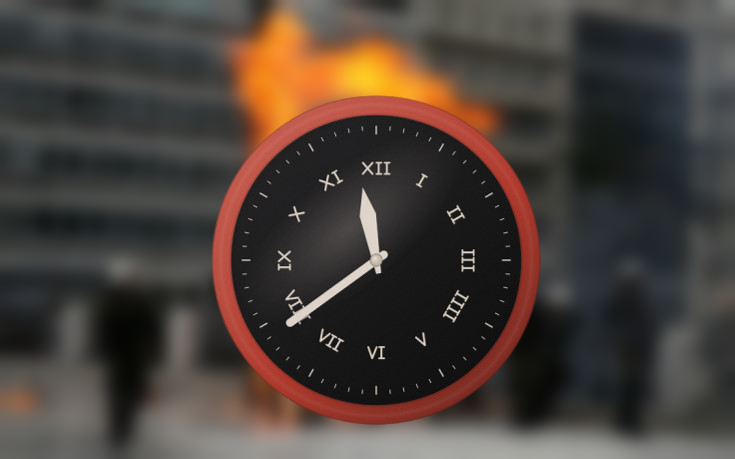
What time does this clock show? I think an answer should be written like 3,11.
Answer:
11,39
